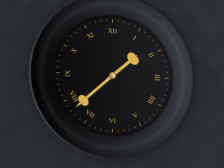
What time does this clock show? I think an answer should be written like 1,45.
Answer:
1,38
